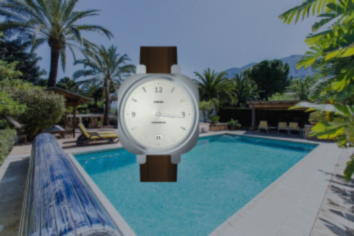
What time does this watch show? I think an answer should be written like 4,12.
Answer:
3,16
